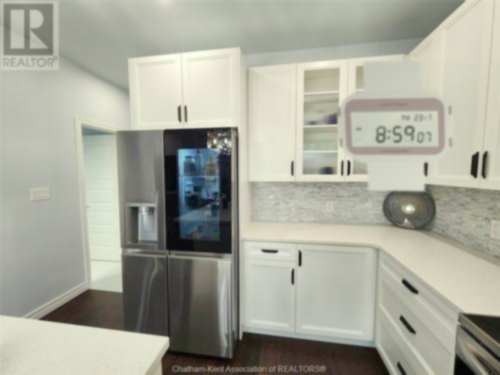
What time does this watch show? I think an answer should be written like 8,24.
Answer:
8,59
